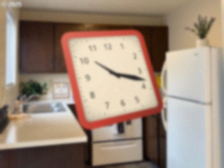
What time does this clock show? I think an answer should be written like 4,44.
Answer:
10,18
